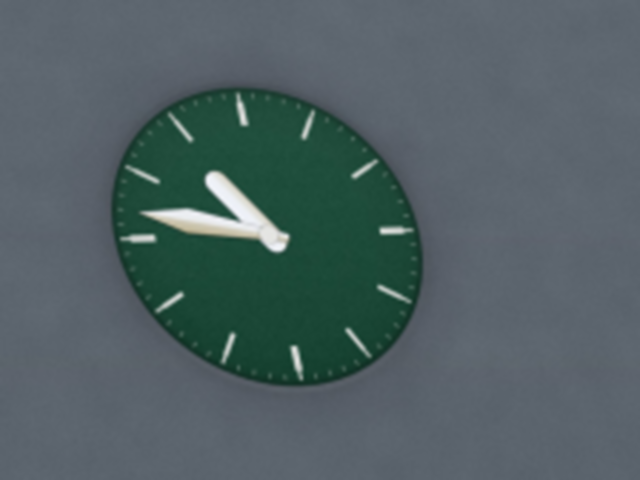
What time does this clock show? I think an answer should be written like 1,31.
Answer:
10,47
